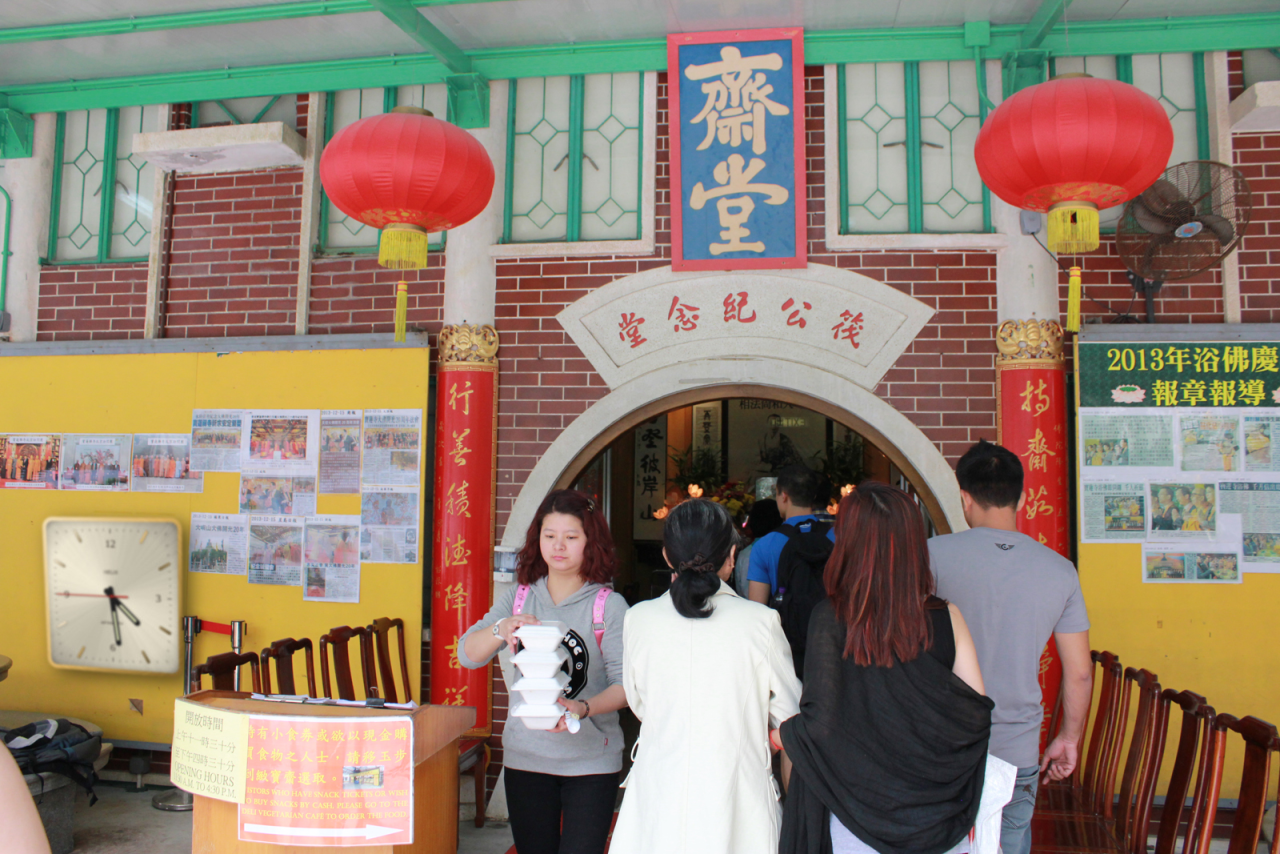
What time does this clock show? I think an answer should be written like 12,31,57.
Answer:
4,28,45
